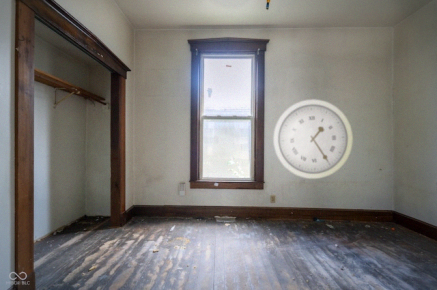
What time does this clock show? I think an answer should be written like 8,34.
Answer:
1,25
